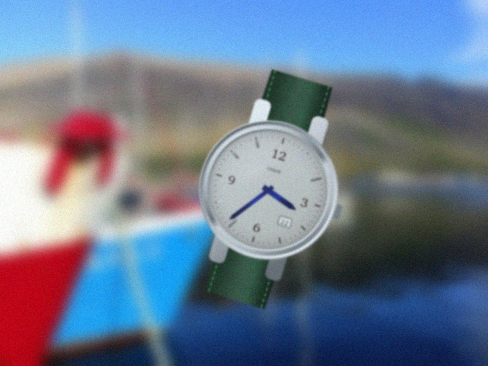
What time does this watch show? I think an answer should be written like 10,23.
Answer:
3,36
